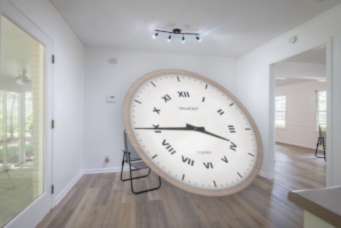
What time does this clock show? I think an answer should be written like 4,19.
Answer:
3,45
